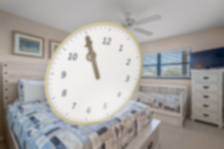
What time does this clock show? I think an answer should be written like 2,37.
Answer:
10,55
